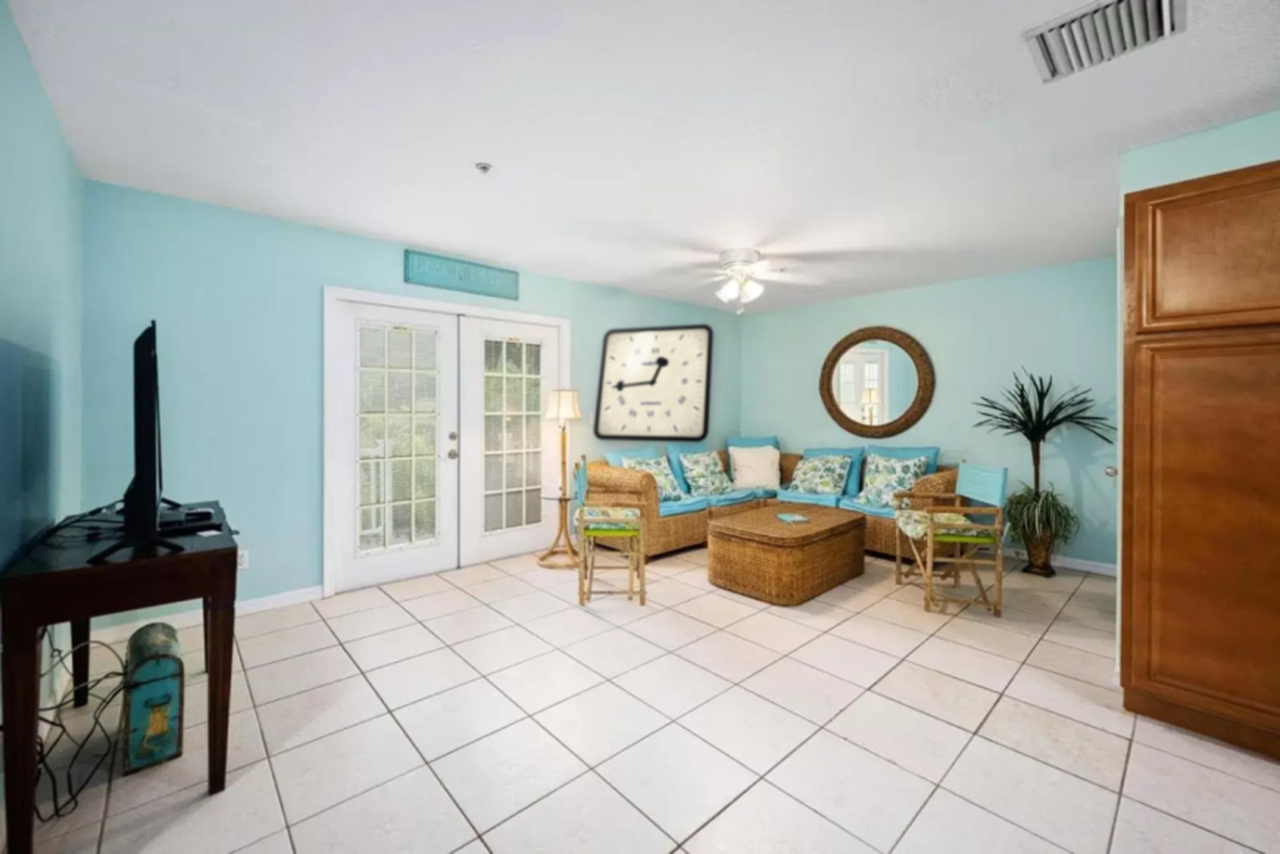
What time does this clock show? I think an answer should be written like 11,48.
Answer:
12,44
